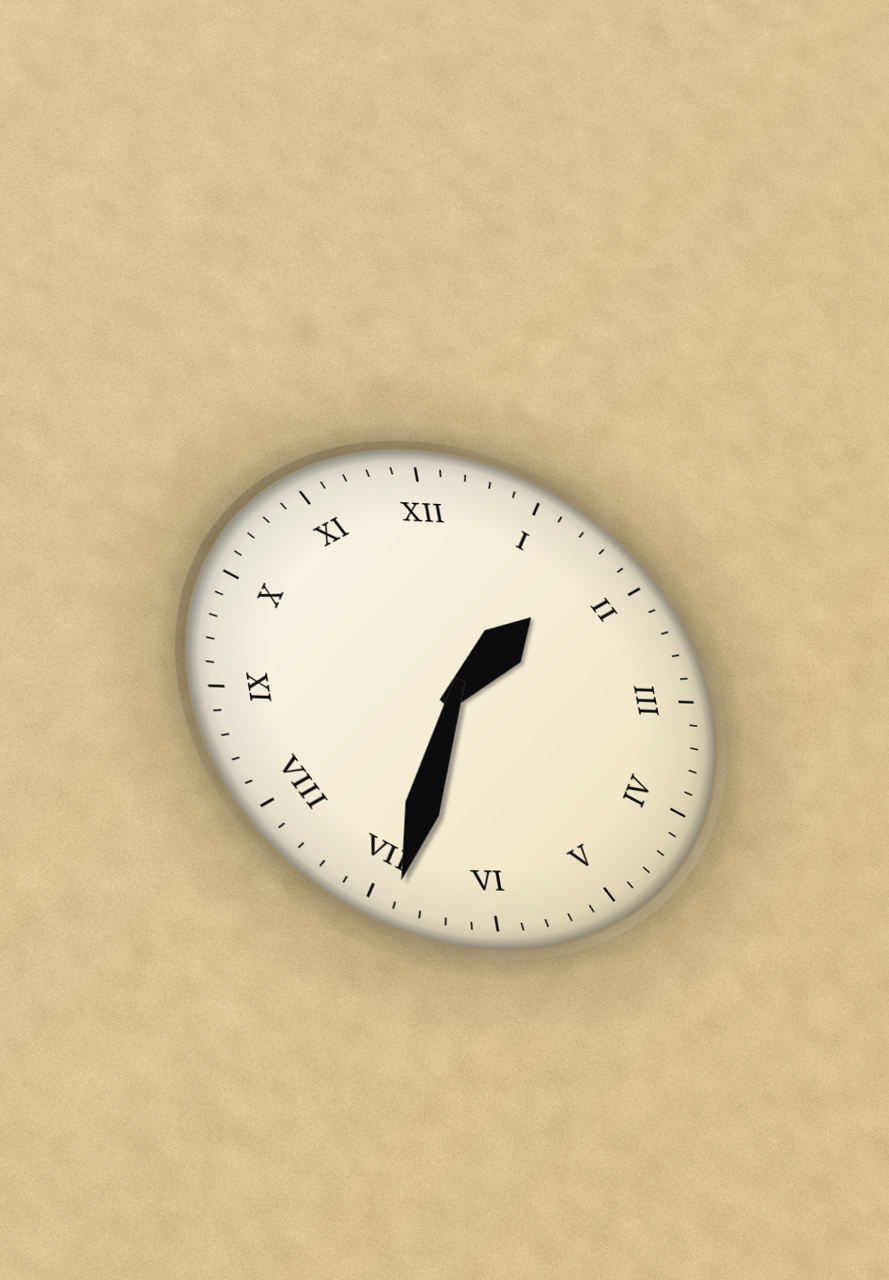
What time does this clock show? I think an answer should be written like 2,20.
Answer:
1,34
